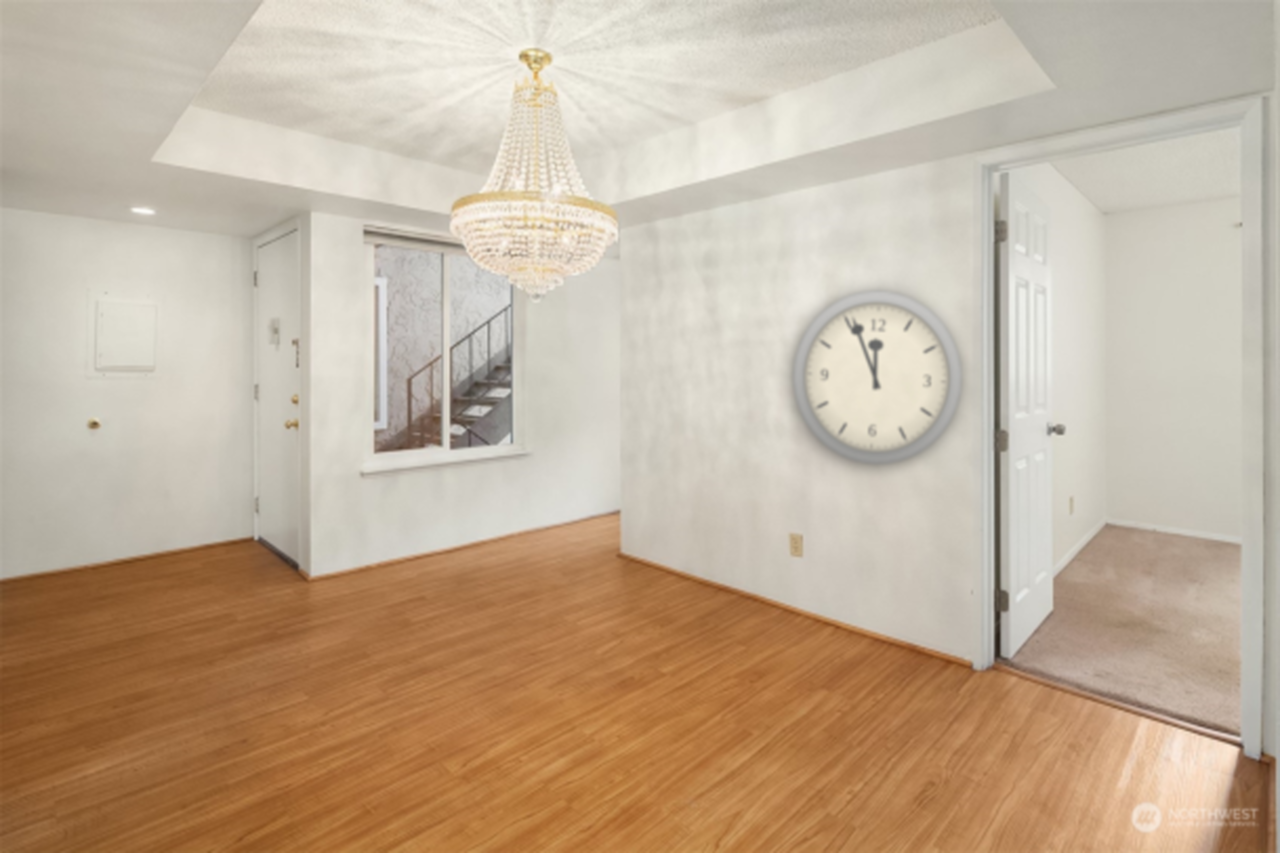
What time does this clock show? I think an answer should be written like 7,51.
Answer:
11,56
